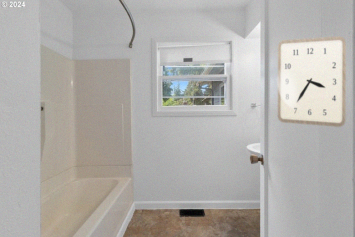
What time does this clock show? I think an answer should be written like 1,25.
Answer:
3,36
